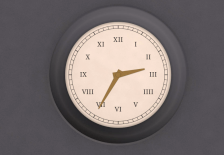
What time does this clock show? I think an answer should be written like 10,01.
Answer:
2,35
